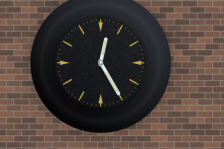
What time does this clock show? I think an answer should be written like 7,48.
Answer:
12,25
